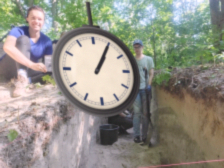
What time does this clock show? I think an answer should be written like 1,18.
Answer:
1,05
